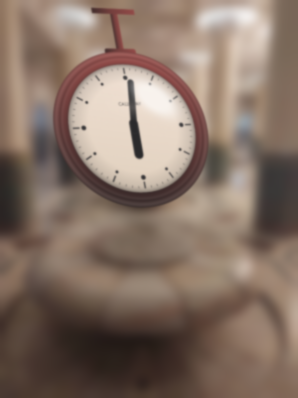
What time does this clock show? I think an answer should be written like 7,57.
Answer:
6,01
